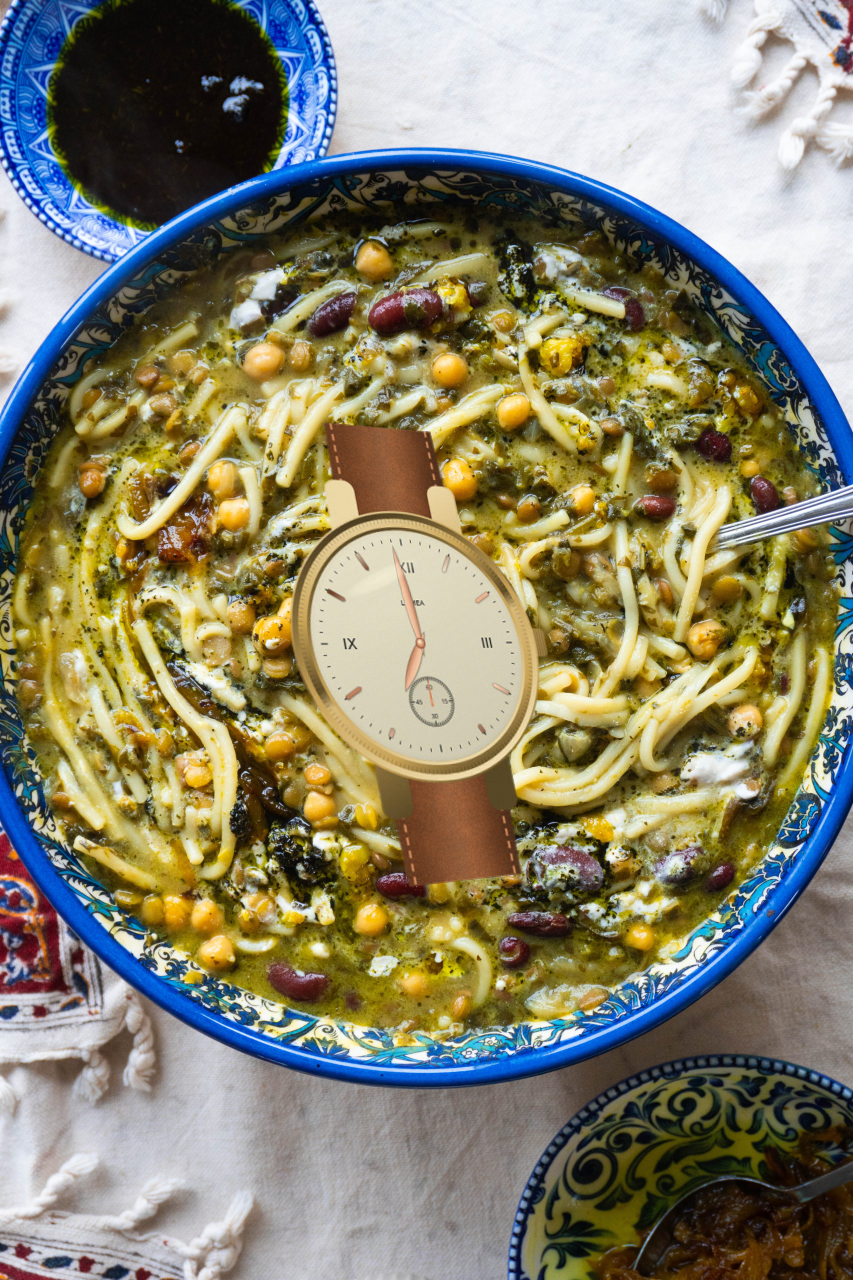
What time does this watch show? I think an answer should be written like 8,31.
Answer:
6,59
